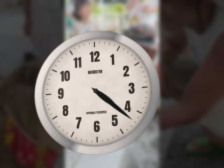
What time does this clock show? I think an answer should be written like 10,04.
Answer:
4,22
